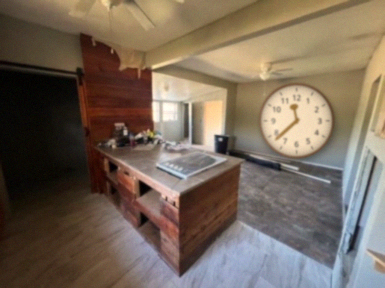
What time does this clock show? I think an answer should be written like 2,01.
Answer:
11,38
